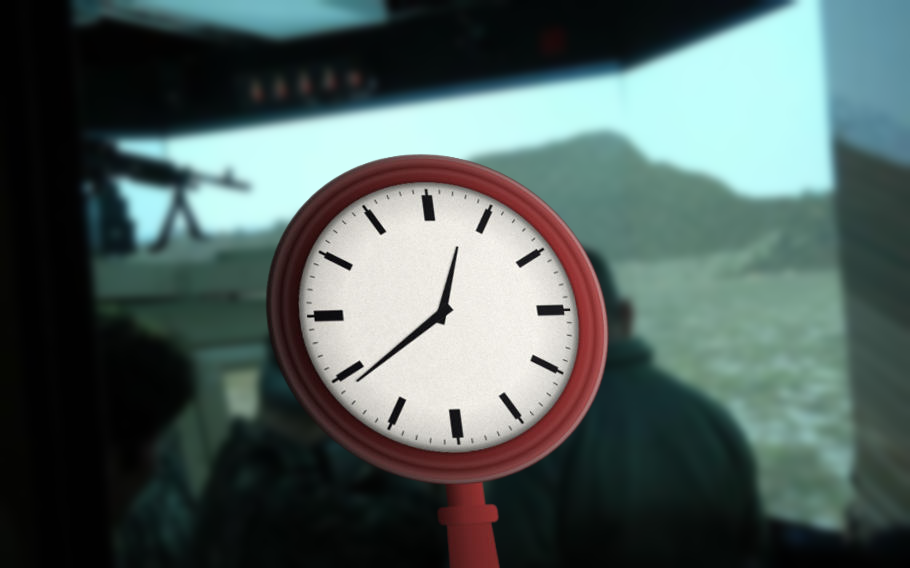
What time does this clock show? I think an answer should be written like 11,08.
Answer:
12,39
